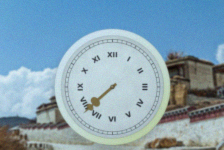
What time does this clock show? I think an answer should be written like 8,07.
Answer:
7,38
